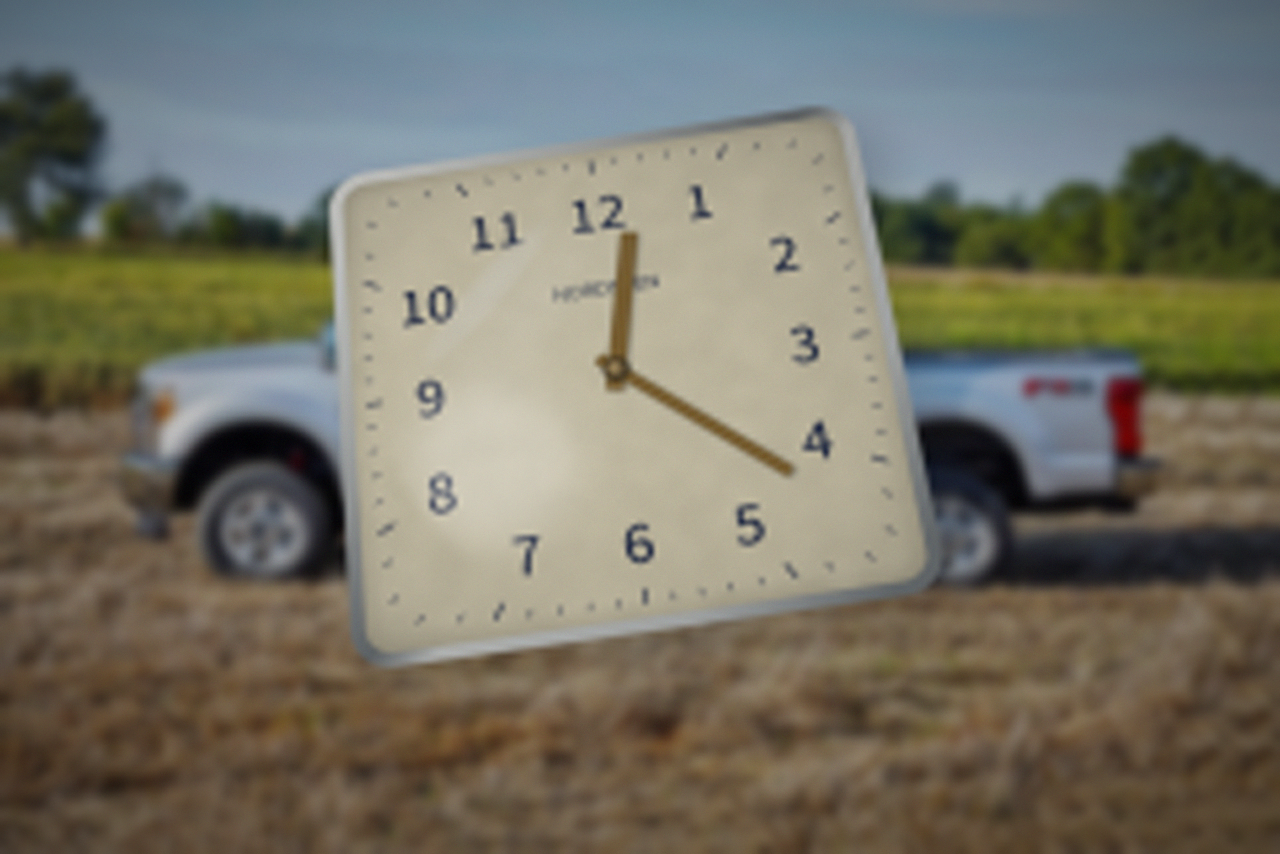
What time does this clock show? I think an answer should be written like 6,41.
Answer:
12,22
